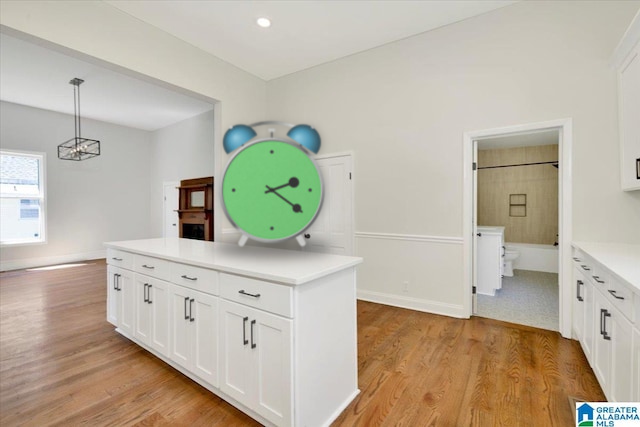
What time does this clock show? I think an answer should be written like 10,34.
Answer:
2,21
